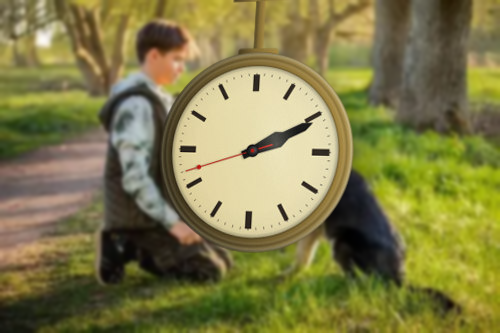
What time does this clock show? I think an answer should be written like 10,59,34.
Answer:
2,10,42
